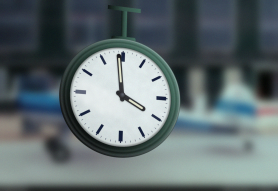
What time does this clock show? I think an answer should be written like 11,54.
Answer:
3,59
